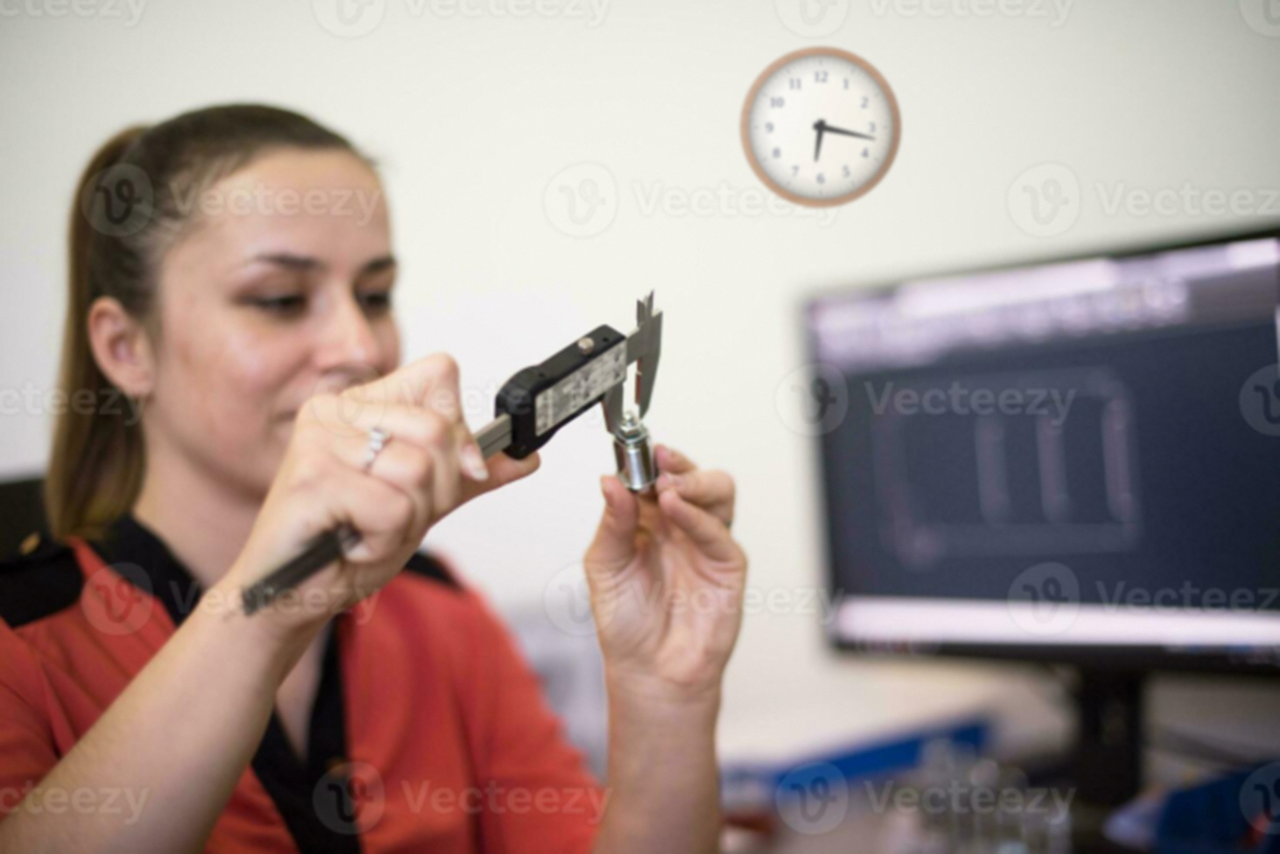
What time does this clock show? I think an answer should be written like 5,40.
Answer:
6,17
